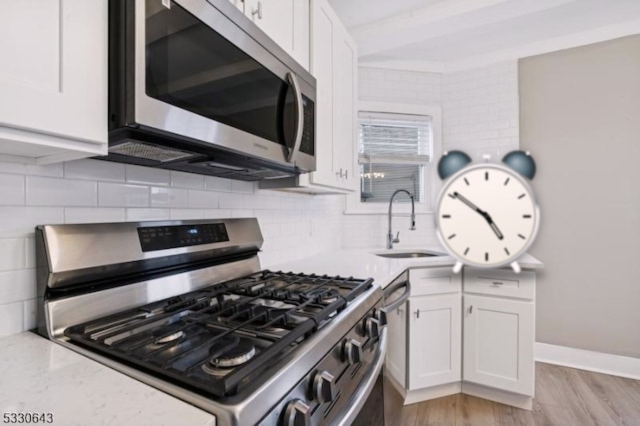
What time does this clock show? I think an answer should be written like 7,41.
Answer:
4,51
